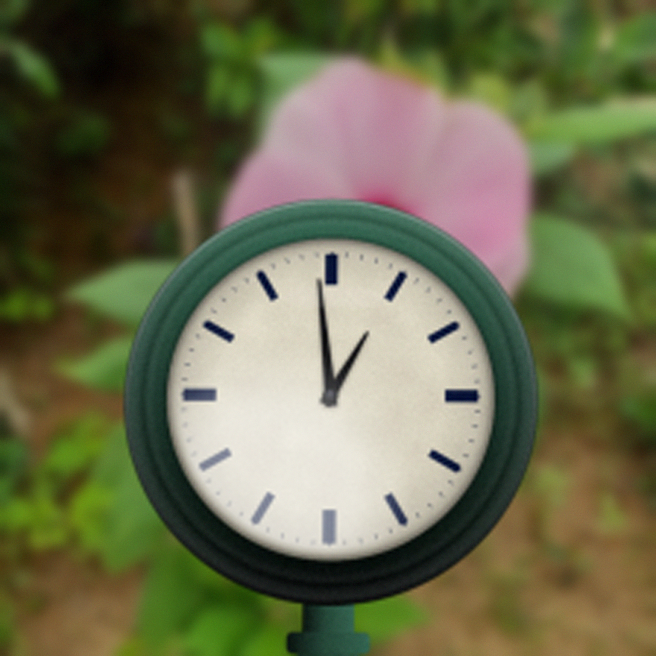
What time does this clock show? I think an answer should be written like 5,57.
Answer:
12,59
